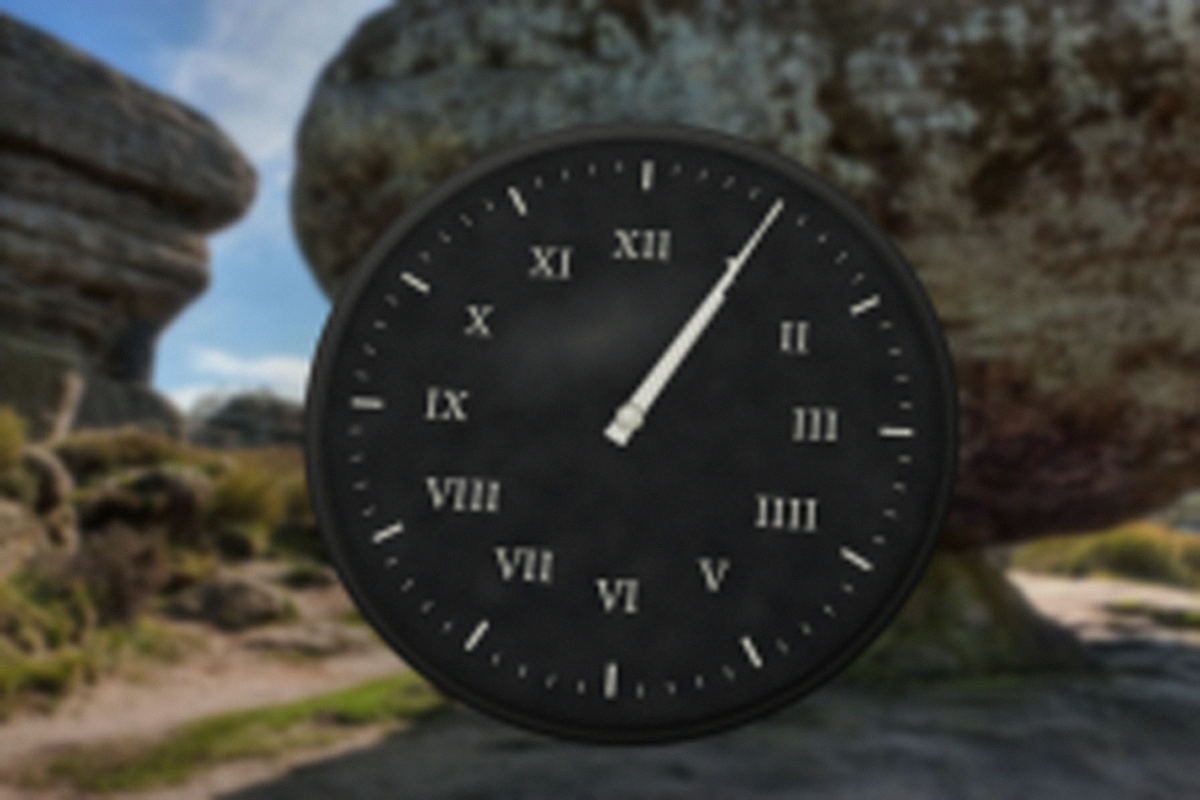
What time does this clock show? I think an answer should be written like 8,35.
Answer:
1,05
